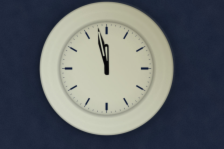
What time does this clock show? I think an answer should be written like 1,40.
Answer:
11,58
